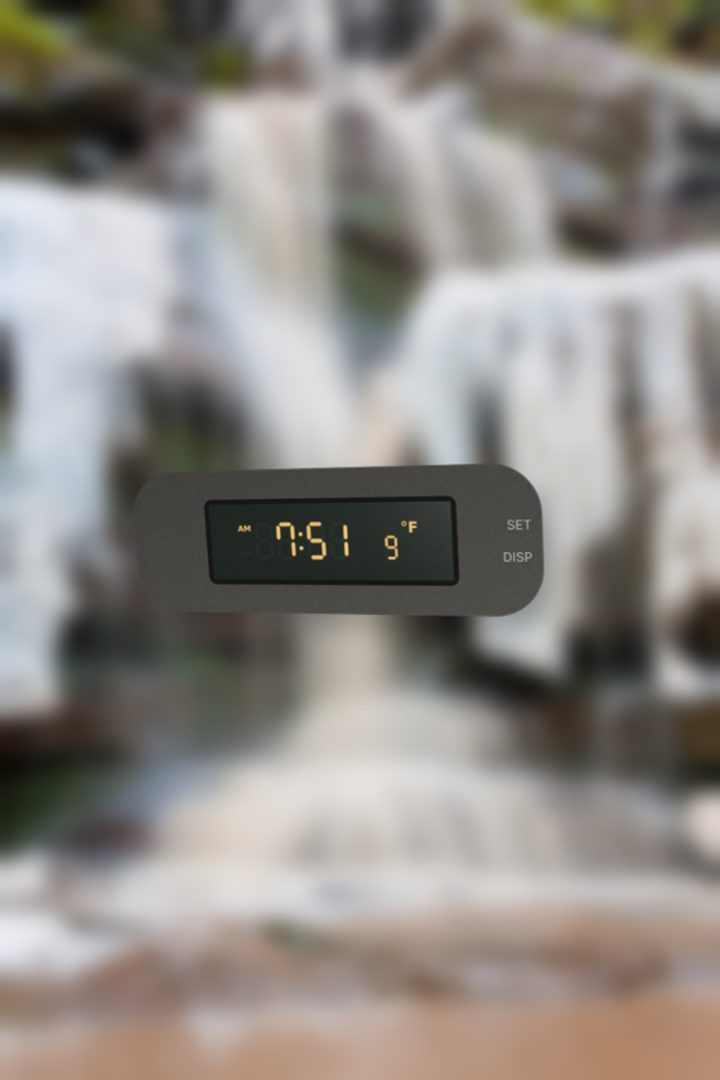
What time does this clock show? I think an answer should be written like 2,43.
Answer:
7,51
